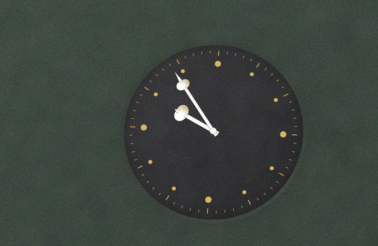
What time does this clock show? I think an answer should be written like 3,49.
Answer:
9,54
